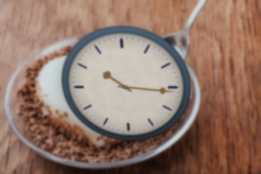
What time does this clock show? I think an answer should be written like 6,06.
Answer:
10,16
